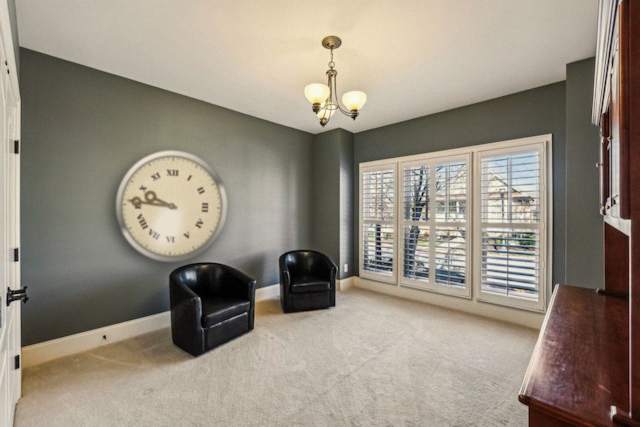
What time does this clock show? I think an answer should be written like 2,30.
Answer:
9,46
